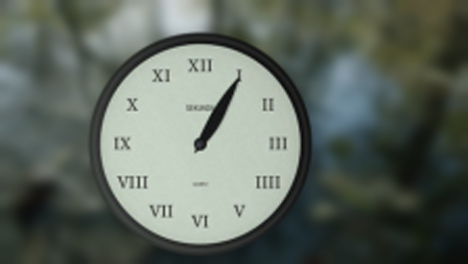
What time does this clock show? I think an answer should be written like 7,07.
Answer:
1,05
